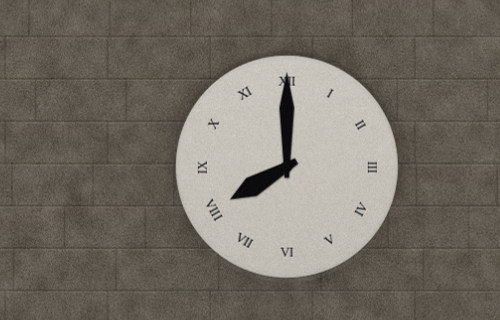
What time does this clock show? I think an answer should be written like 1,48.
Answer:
8,00
